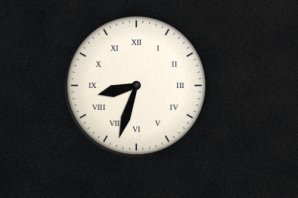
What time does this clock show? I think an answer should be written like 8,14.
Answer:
8,33
